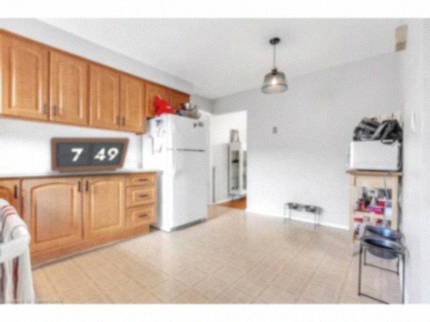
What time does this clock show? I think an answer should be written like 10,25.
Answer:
7,49
